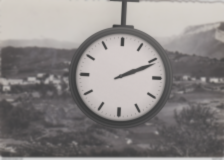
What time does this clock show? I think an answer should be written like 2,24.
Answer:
2,11
